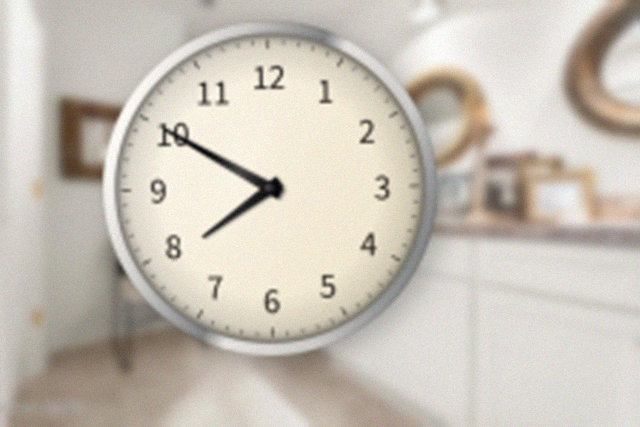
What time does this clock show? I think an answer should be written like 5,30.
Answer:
7,50
